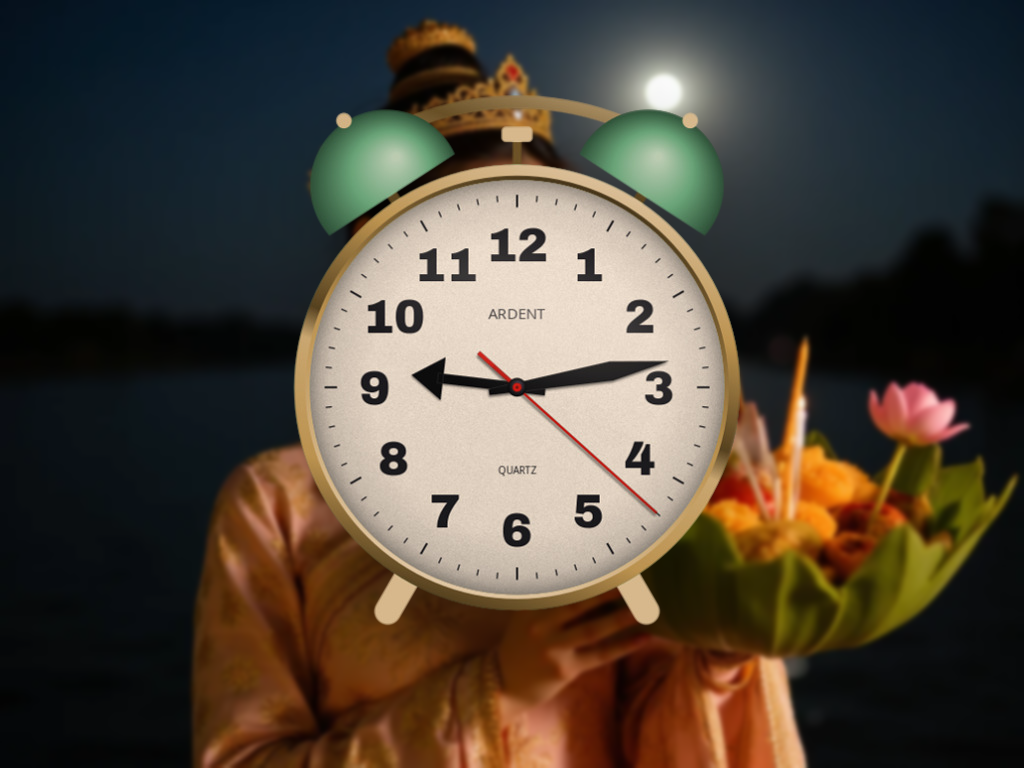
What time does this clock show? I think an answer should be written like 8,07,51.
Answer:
9,13,22
